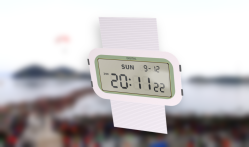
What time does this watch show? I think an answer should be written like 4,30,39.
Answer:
20,11,22
